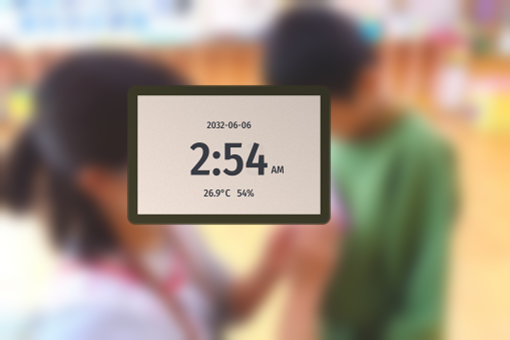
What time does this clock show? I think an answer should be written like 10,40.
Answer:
2,54
